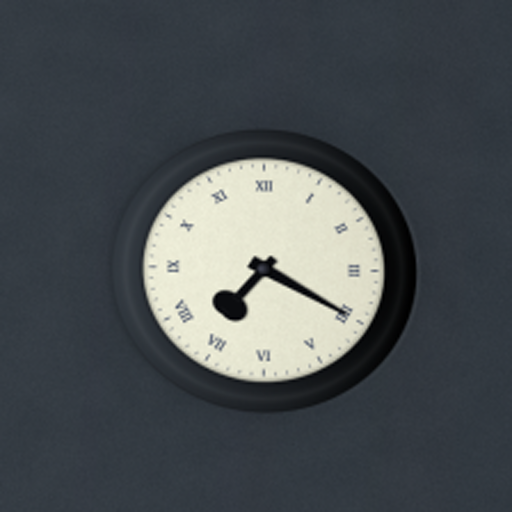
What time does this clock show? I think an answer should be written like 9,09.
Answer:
7,20
